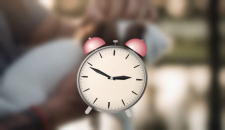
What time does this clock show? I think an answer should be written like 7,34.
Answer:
2,49
